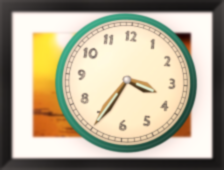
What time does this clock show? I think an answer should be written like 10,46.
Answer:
3,35
